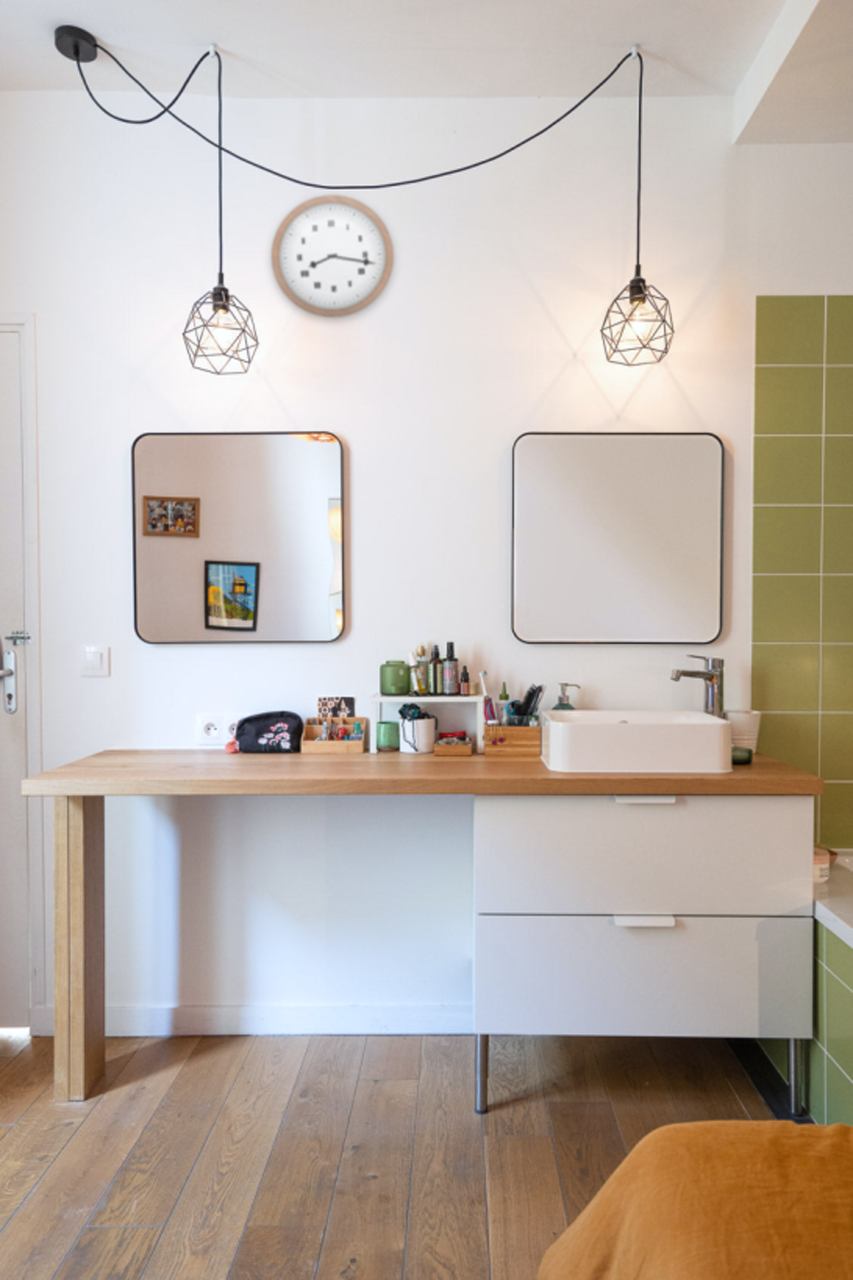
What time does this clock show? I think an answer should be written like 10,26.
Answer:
8,17
